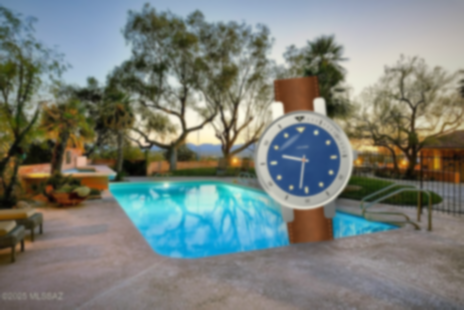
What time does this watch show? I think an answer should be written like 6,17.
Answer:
9,32
